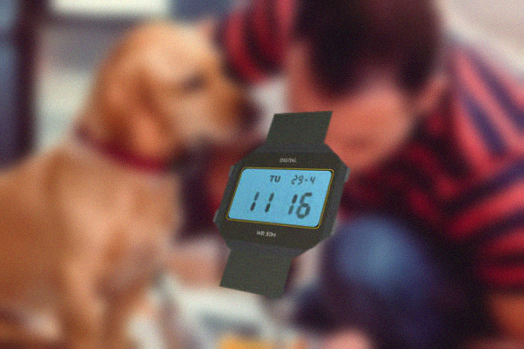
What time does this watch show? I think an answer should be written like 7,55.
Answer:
11,16
